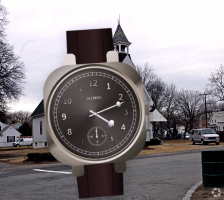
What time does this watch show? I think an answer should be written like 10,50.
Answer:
4,12
